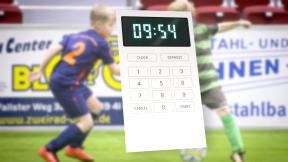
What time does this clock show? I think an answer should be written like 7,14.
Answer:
9,54
